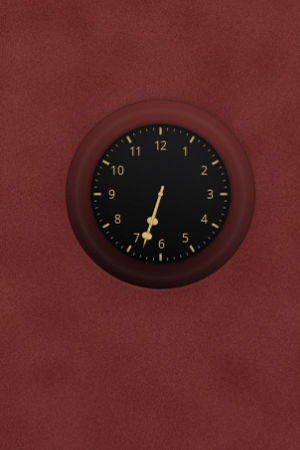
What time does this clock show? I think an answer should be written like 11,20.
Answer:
6,33
